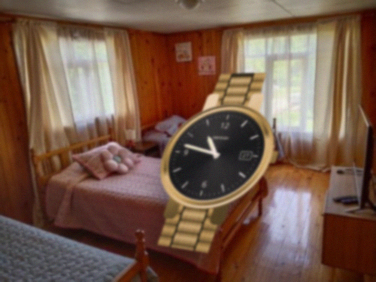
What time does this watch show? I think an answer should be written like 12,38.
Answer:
10,47
